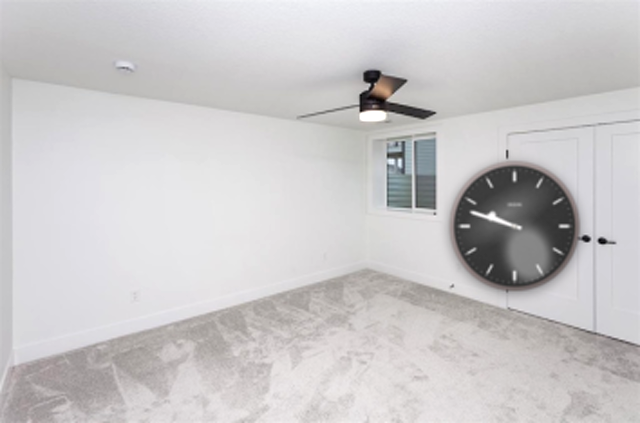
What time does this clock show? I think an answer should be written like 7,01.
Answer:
9,48
